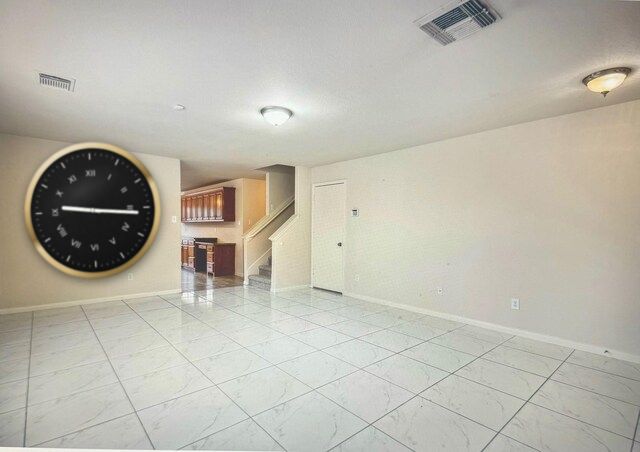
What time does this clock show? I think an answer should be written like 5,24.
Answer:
9,16
